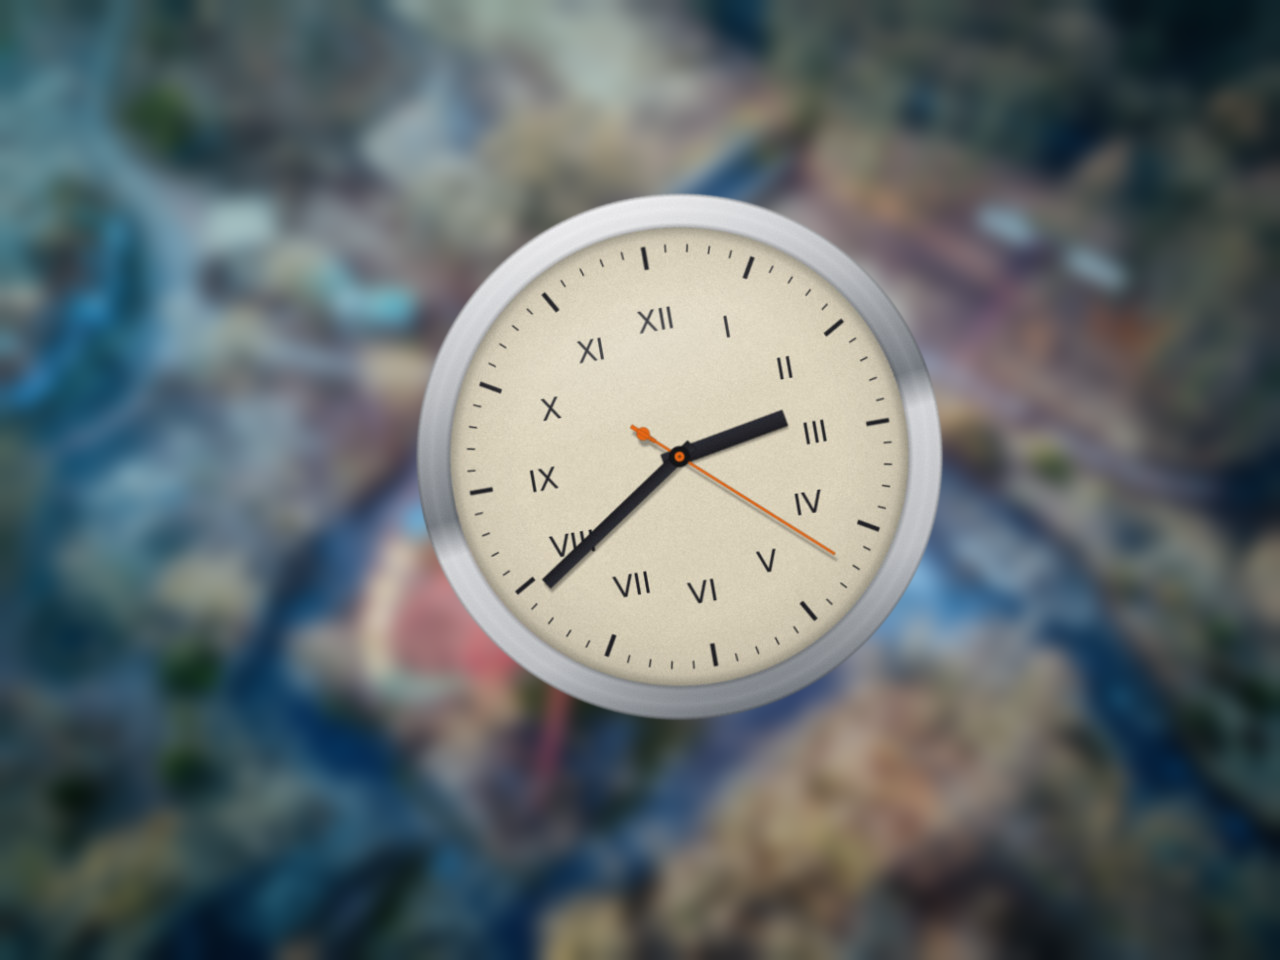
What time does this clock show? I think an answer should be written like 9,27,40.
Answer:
2,39,22
